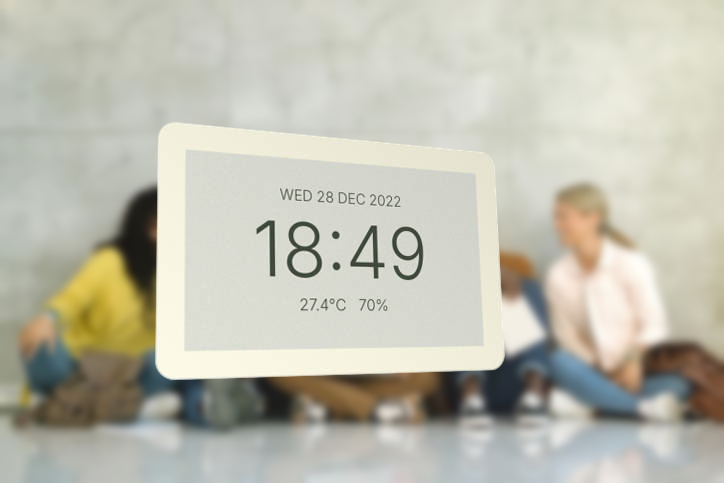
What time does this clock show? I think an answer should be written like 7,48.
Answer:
18,49
